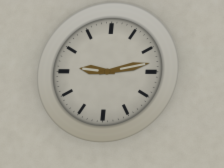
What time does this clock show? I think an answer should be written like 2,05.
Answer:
9,13
